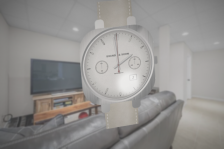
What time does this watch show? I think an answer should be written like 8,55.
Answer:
1,59
